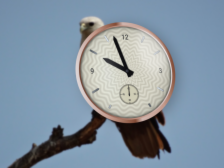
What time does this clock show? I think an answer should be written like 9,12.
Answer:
9,57
